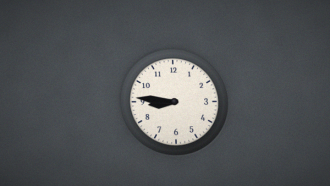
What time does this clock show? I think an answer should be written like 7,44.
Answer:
8,46
